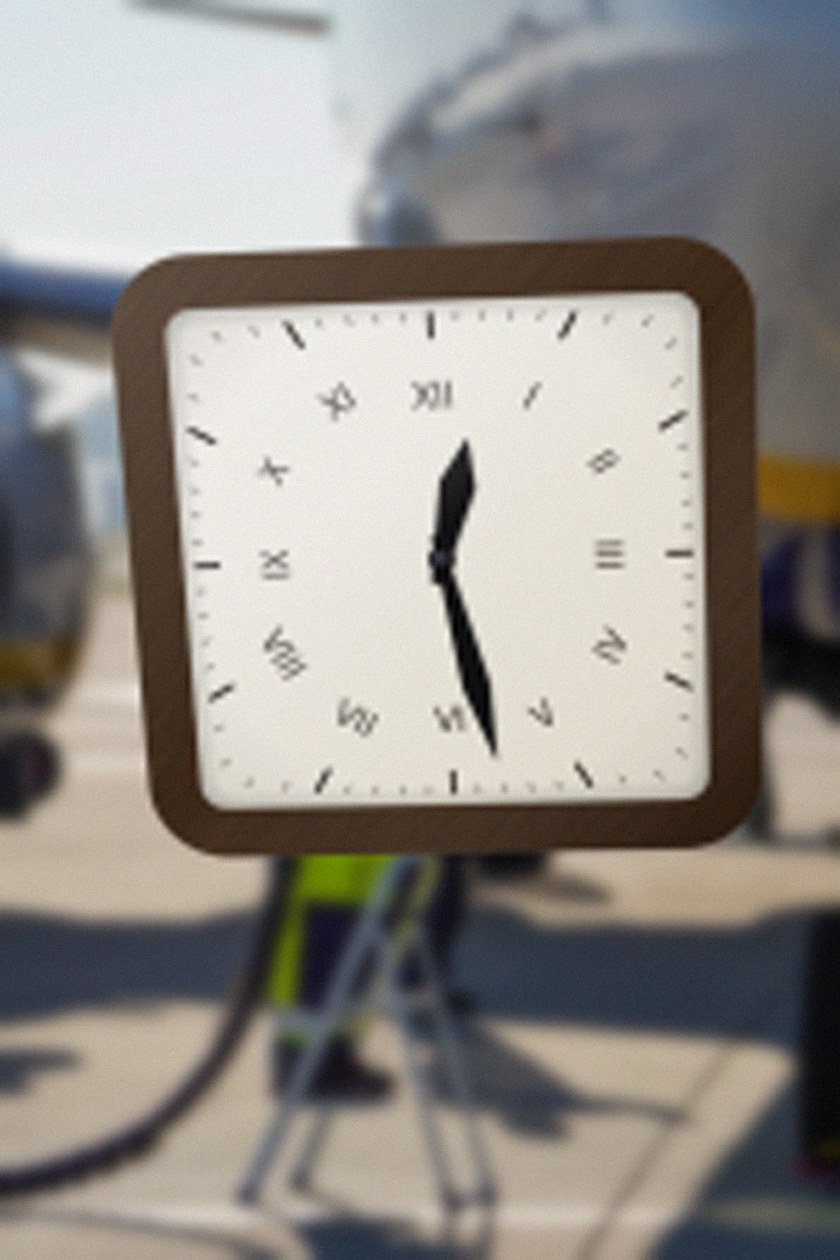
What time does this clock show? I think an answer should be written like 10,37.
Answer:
12,28
